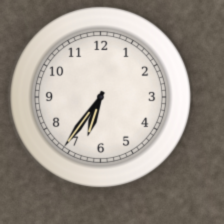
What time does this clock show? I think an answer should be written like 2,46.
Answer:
6,36
